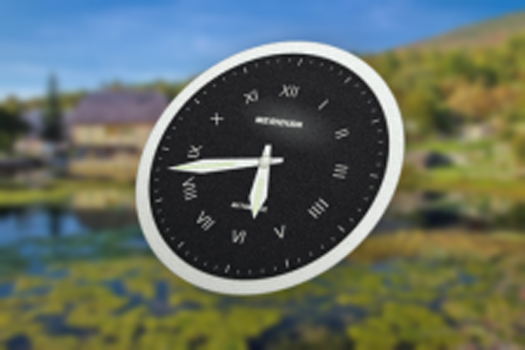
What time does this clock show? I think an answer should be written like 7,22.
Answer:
5,43
